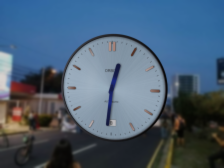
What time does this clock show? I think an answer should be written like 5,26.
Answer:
12,31
